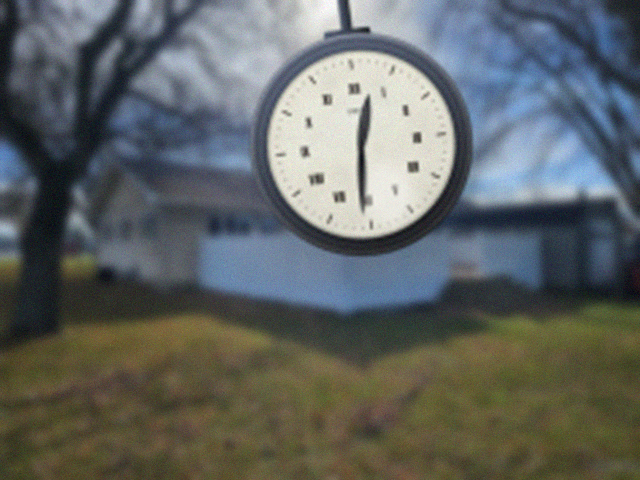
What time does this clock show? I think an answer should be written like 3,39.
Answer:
12,31
